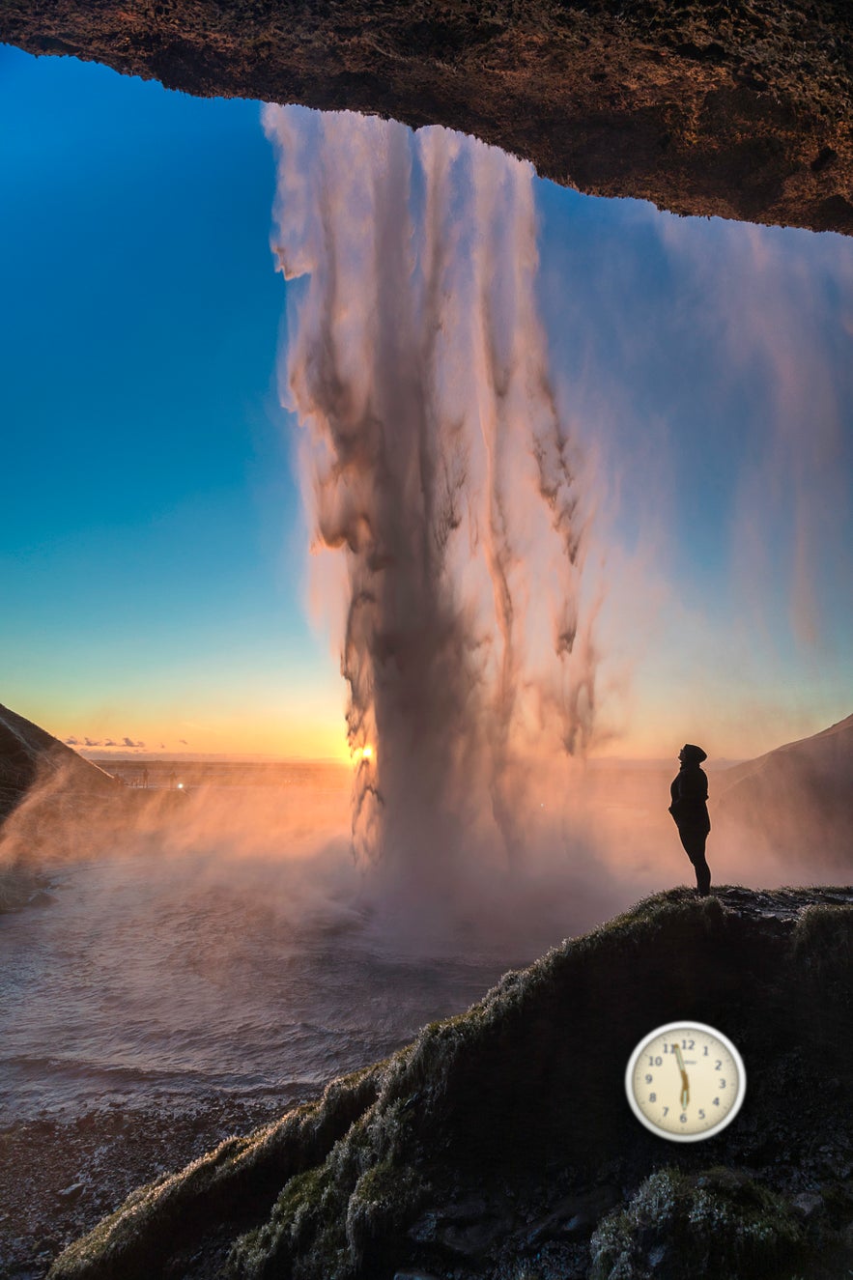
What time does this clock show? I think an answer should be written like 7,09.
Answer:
5,57
